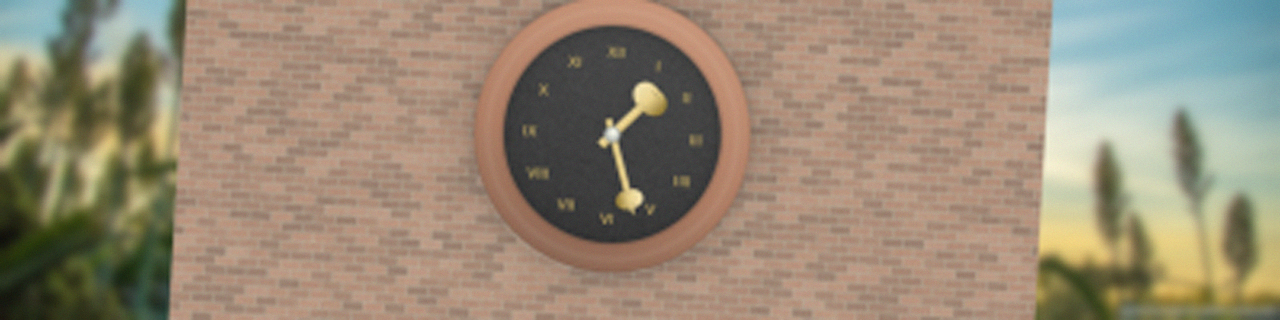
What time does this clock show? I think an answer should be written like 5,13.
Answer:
1,27
